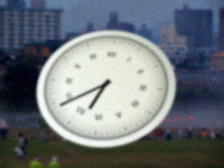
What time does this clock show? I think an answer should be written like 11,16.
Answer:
6,39
